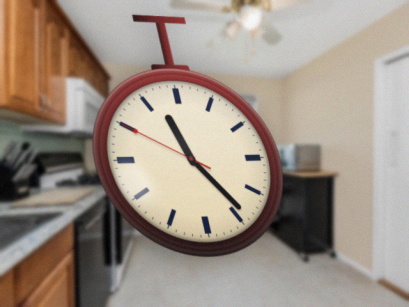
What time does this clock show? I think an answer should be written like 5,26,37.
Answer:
11,23,50
